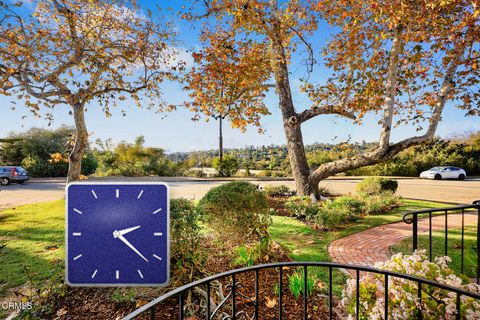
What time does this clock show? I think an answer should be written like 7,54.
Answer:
2,22
